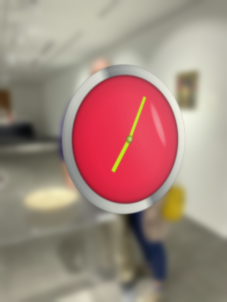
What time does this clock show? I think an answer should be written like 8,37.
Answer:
7,04
